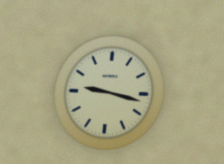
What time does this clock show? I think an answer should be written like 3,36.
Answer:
9,17
